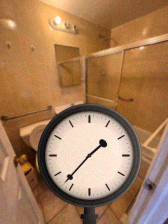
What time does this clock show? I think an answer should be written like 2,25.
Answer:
1,37
